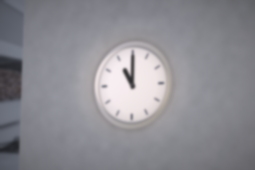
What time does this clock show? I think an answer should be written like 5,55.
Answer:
11,00
